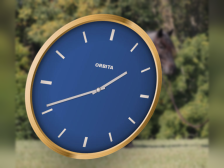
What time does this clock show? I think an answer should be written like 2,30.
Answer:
1,41
